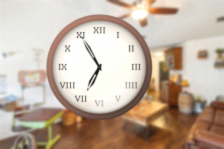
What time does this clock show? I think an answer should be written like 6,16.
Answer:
6,55
